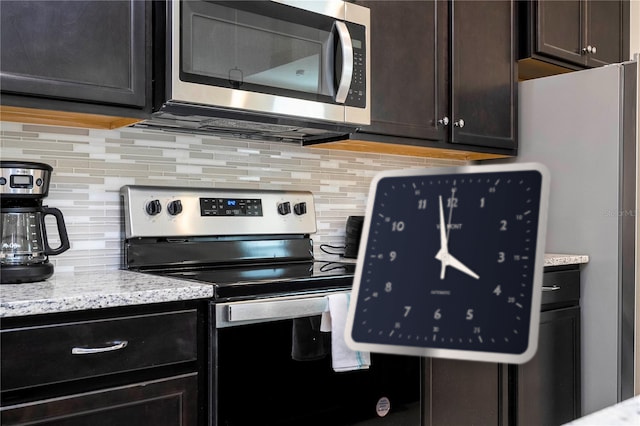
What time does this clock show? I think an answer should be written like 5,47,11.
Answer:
3,58,00
